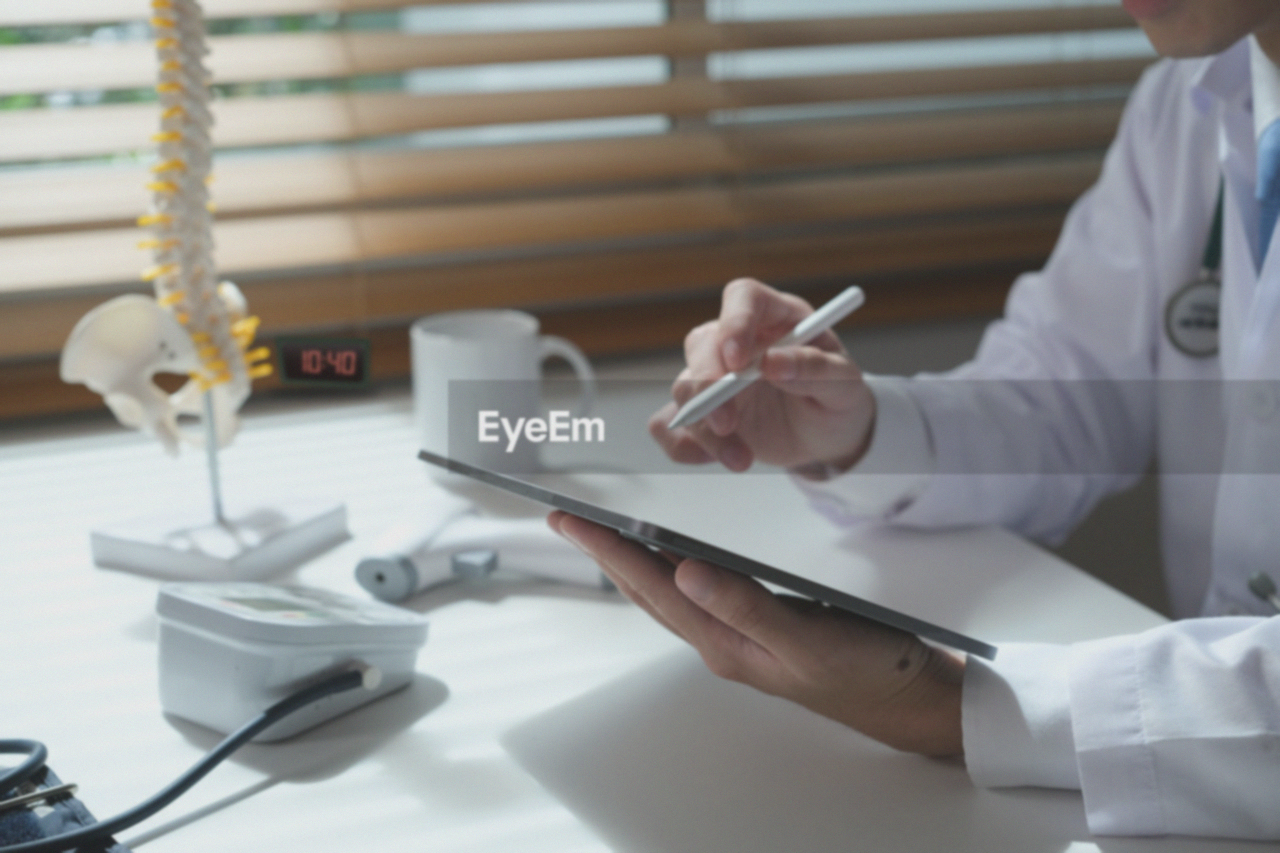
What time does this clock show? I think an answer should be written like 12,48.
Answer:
10,40
